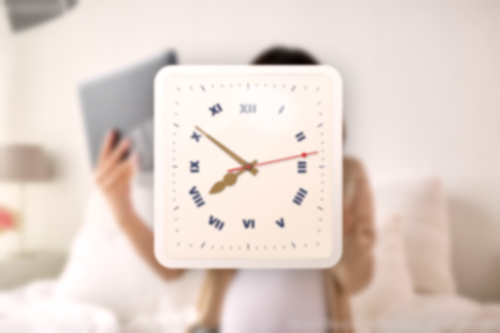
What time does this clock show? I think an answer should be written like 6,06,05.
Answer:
7,51,13
